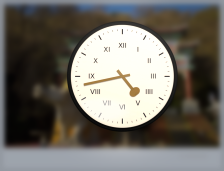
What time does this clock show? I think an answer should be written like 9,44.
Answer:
4,43
